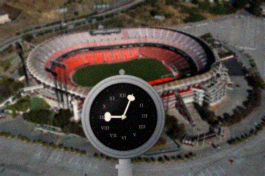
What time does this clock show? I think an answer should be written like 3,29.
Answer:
9,04
